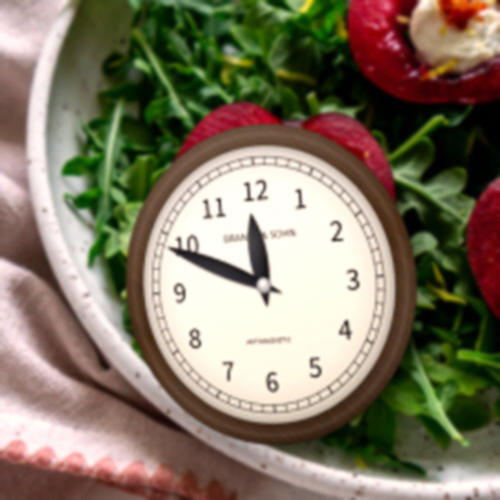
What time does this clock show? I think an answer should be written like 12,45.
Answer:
11,49
